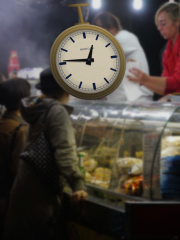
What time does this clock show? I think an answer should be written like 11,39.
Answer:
12,46
